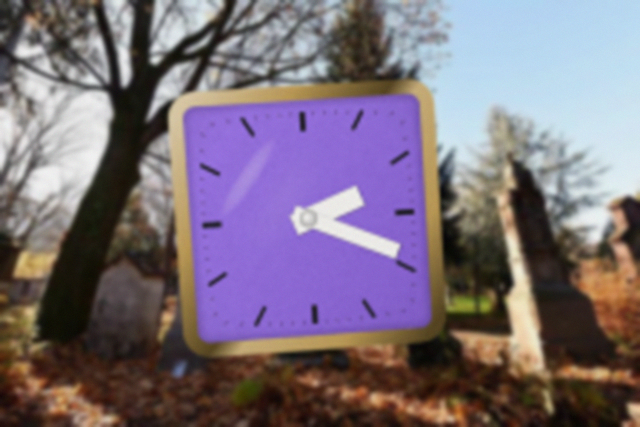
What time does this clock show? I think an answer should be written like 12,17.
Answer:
2,19
